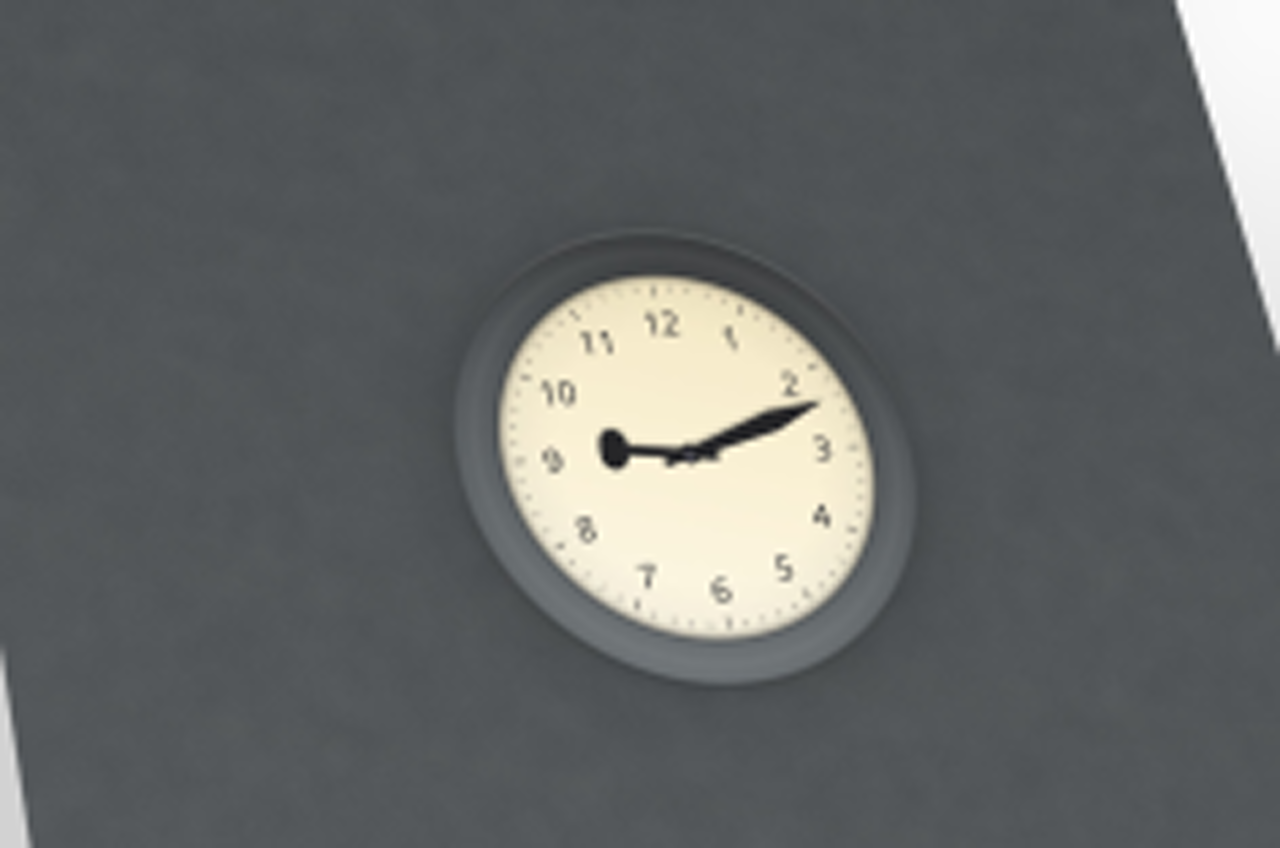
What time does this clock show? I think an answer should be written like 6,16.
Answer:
9,12
